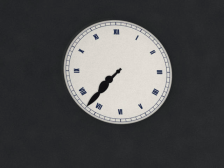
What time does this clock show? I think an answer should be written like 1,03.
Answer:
7,37
